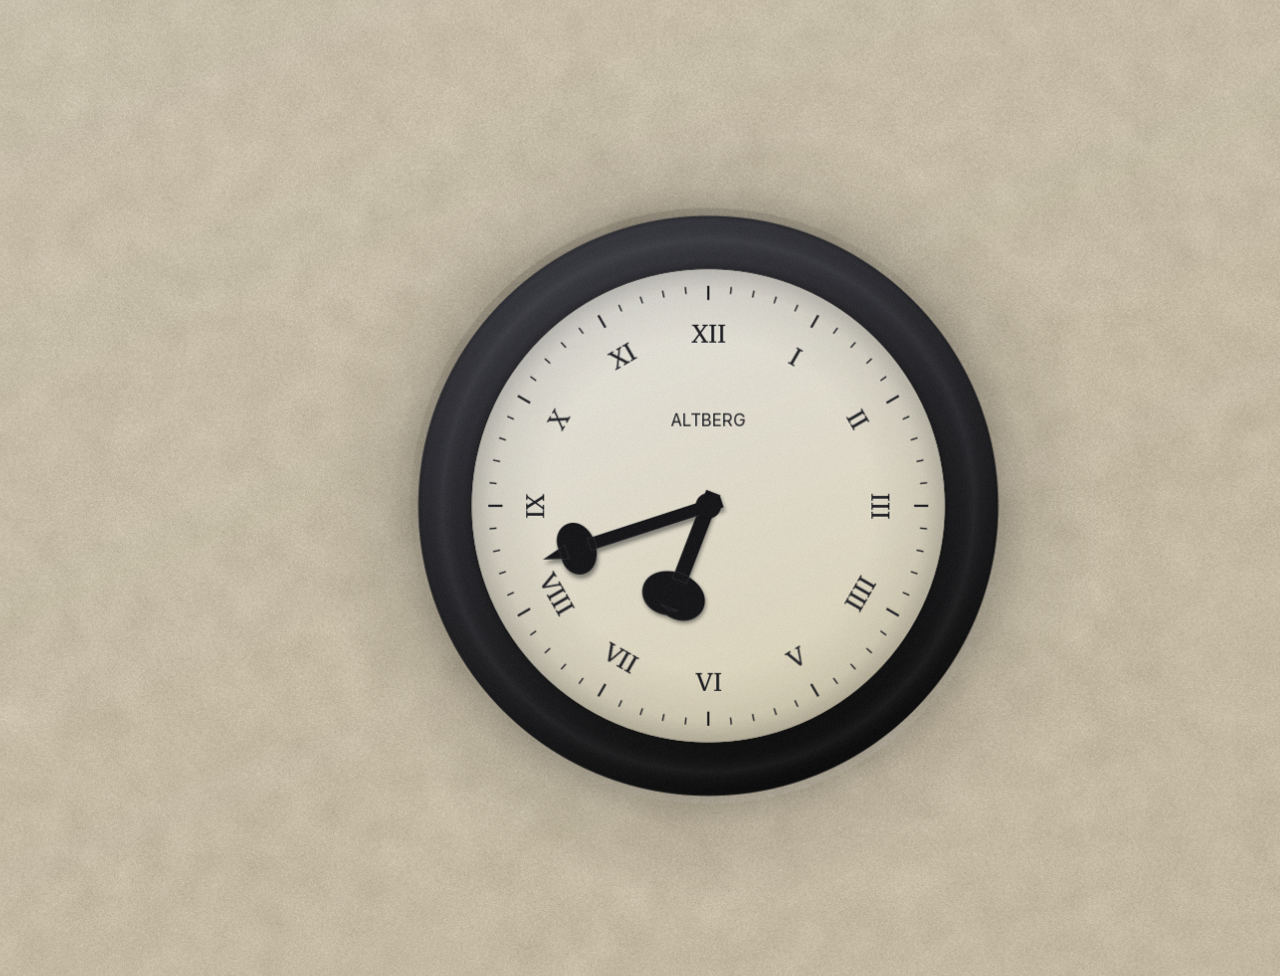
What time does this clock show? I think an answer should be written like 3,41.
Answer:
6,42
